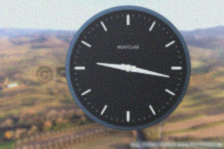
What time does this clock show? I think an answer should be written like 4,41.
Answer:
9,17
